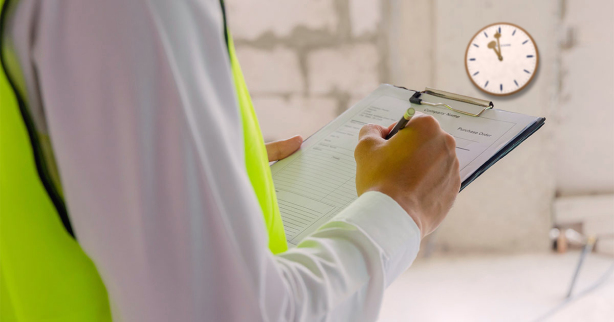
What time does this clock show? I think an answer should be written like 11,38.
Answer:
10,59
